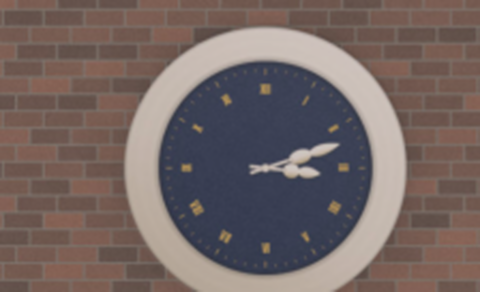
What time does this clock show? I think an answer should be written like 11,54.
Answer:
3,12
